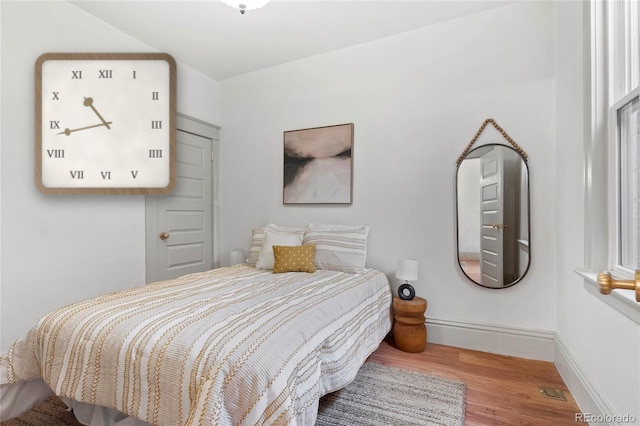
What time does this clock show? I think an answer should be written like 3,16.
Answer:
10,43
